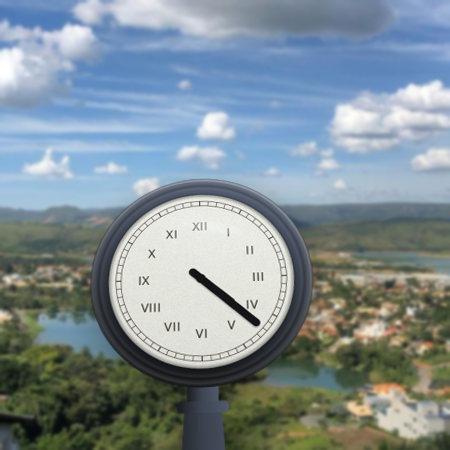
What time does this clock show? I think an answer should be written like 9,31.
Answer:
4,22
